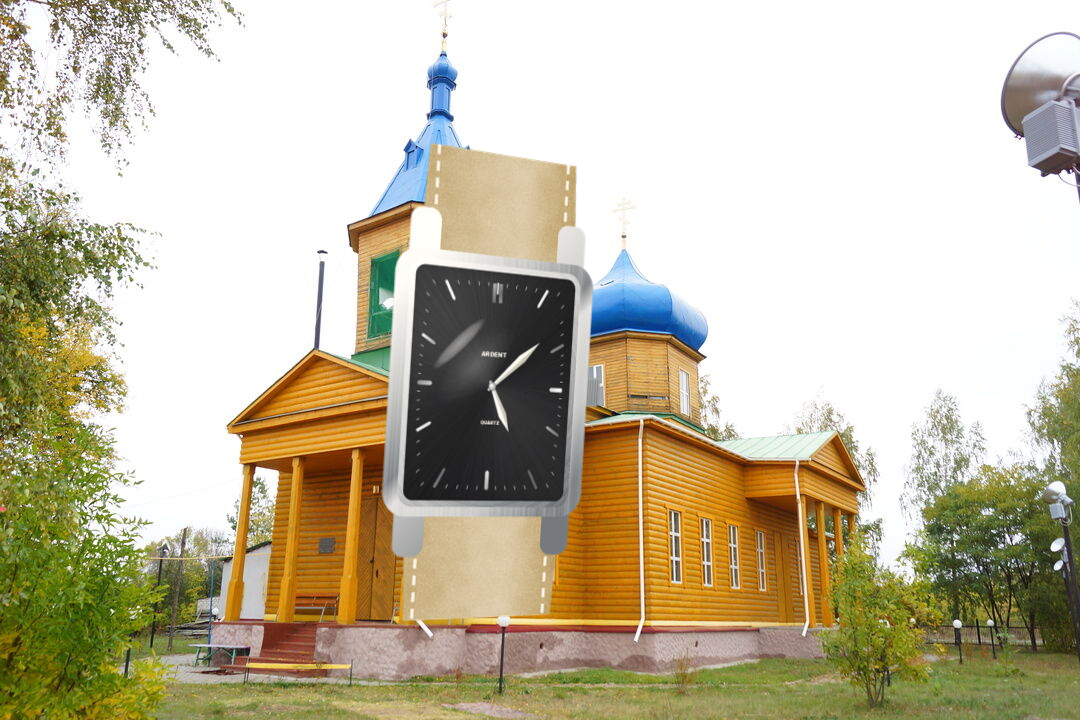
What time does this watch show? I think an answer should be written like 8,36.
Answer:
5,08
